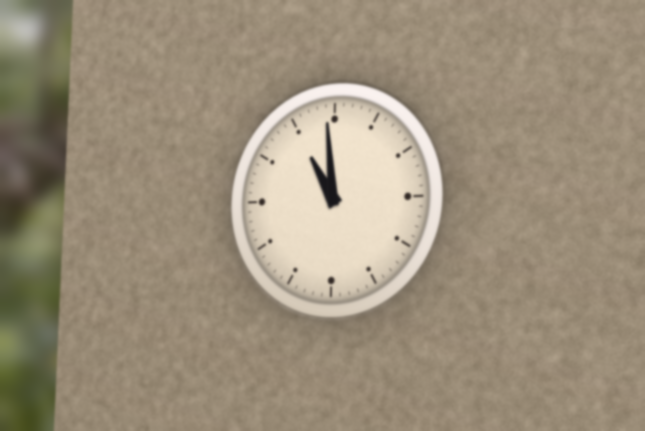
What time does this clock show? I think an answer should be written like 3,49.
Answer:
10,59
